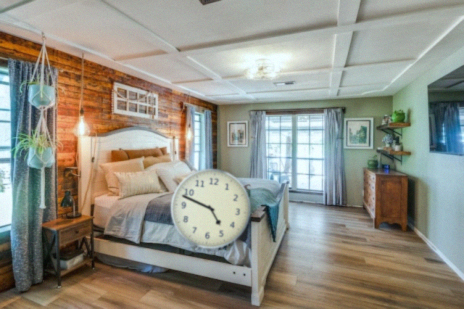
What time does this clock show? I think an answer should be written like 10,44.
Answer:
4,48
